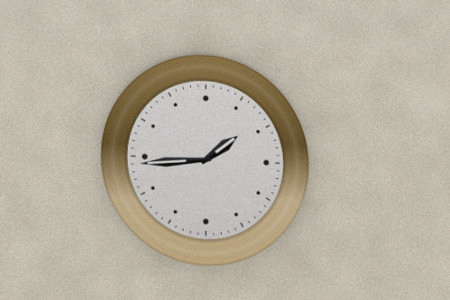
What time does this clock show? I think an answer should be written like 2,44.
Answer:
1,44
